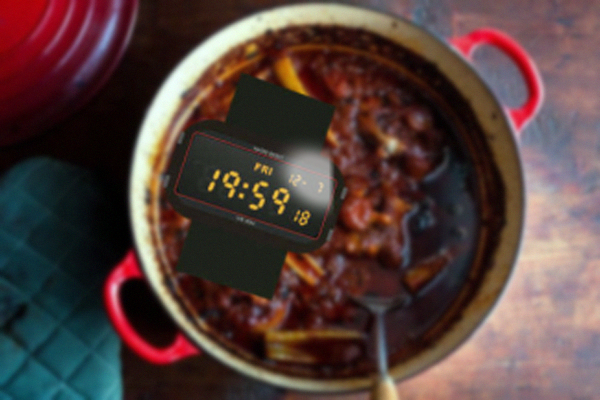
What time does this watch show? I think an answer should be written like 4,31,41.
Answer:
19,59,18
